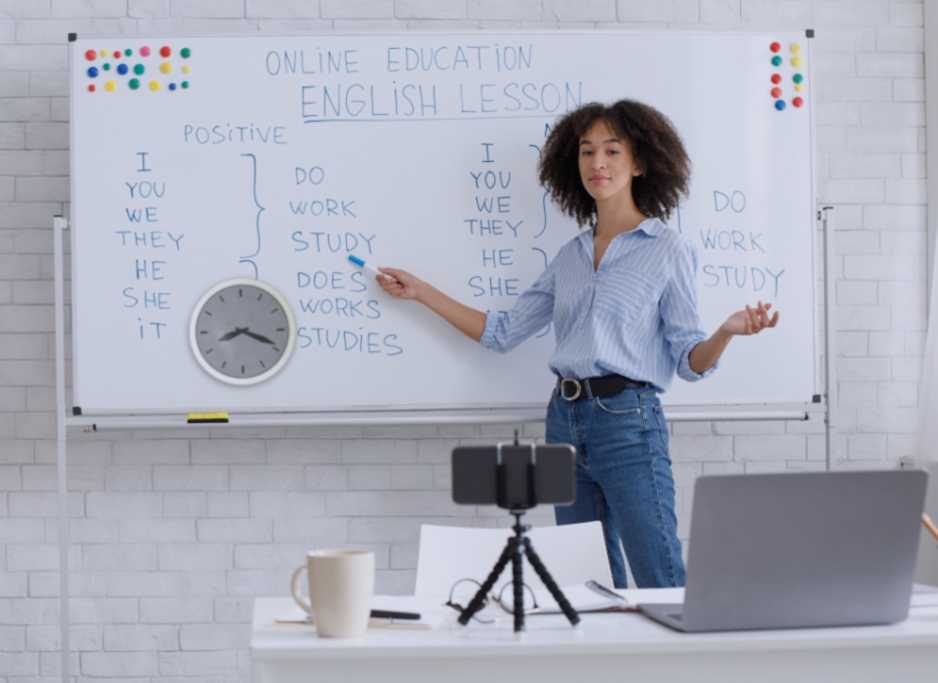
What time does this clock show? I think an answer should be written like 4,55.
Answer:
8,19
